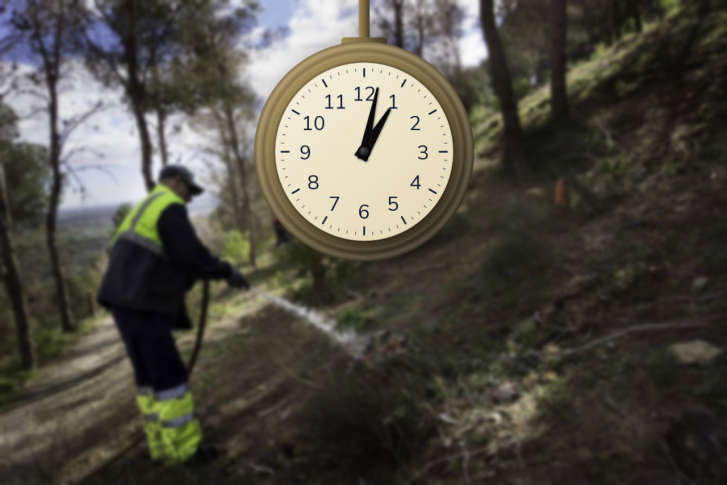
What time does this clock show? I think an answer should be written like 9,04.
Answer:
1,02
